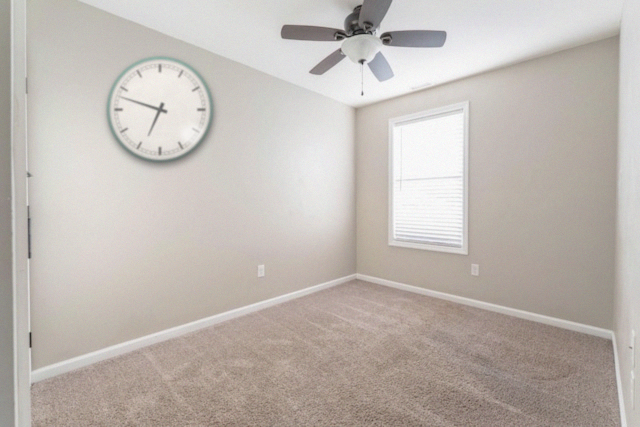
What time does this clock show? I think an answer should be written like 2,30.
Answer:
6,48
